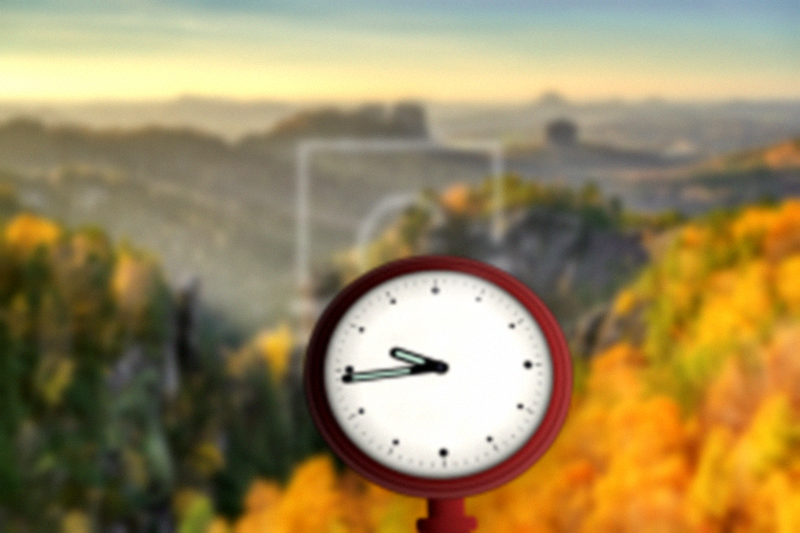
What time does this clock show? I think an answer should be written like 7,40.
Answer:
9,44
